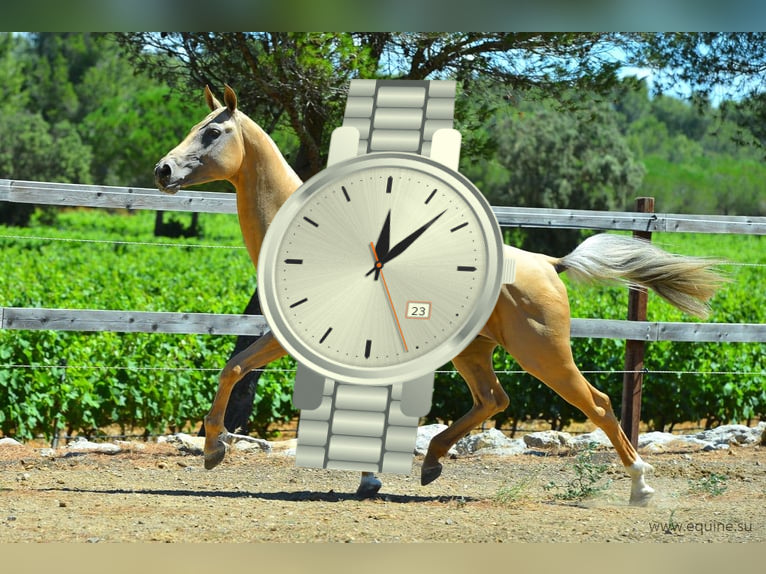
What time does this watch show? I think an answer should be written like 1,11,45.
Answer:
12,07,26
